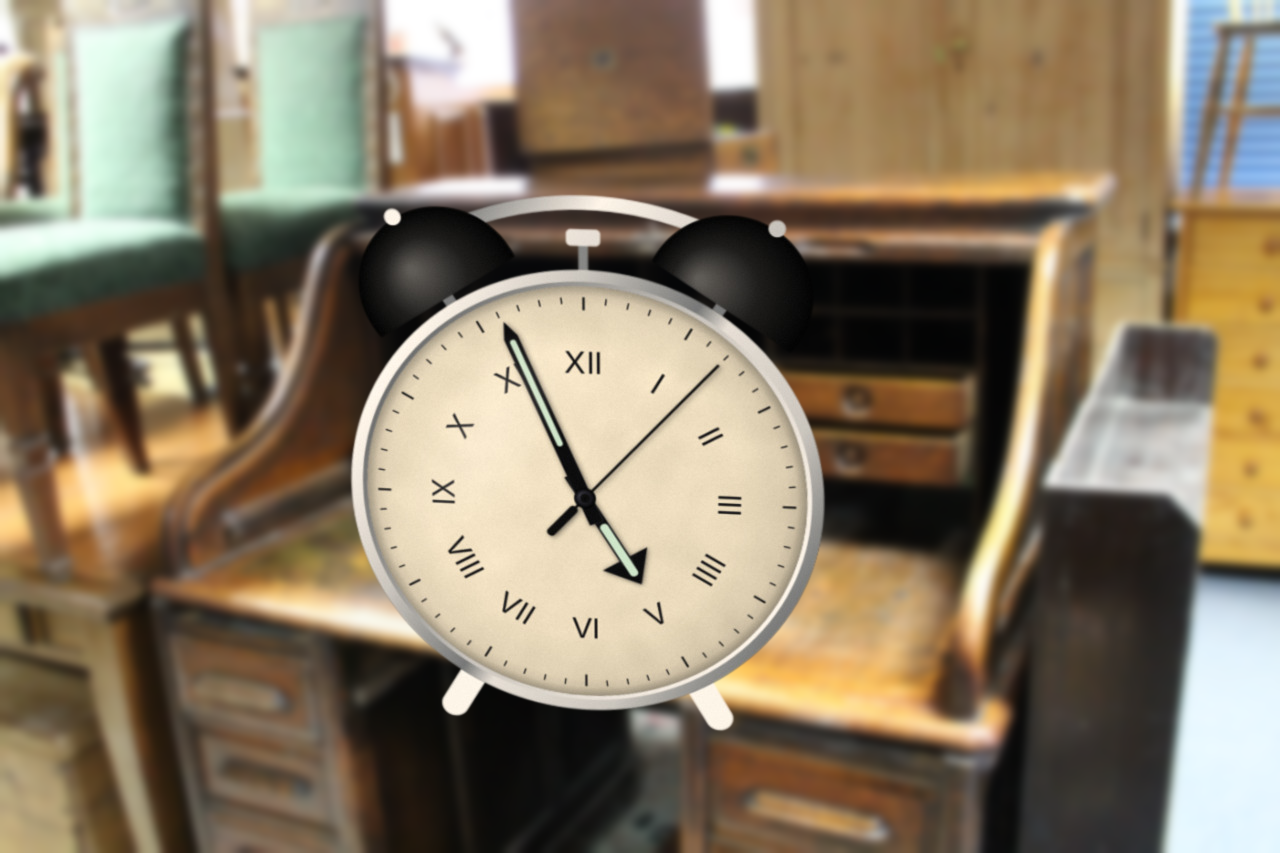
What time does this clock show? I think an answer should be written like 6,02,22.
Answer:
4,56,07
